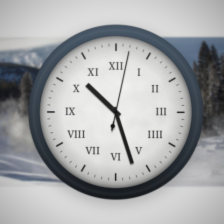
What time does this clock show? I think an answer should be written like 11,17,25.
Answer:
10,27,02
